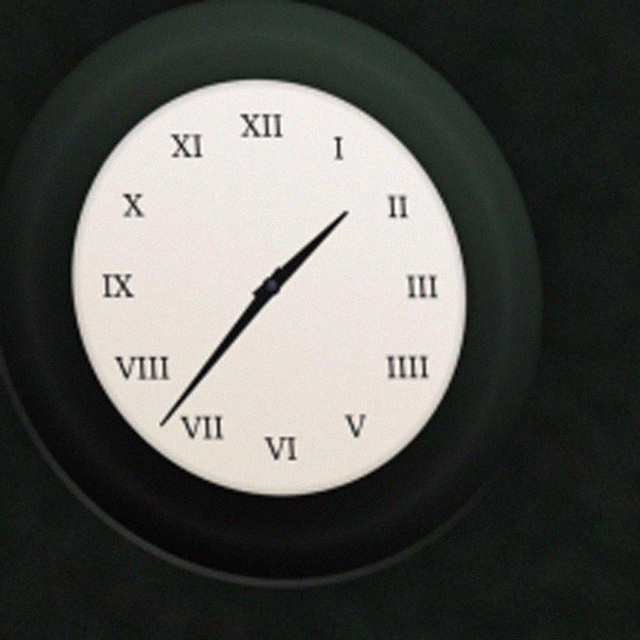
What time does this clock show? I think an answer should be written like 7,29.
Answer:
1,37
